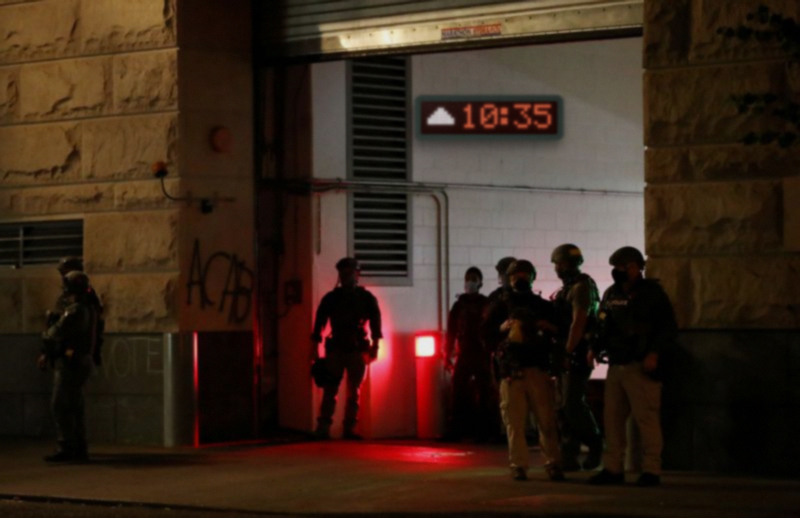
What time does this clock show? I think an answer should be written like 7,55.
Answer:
10,35
